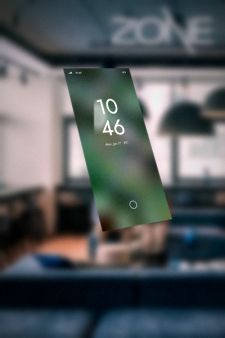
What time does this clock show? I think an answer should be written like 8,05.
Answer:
10,46
